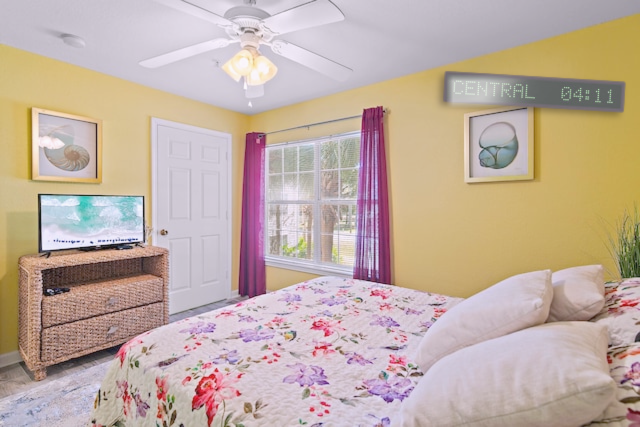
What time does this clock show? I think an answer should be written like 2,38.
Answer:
4,11
